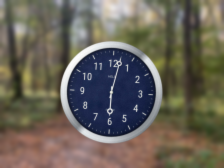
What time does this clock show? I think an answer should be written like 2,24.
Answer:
6,02
